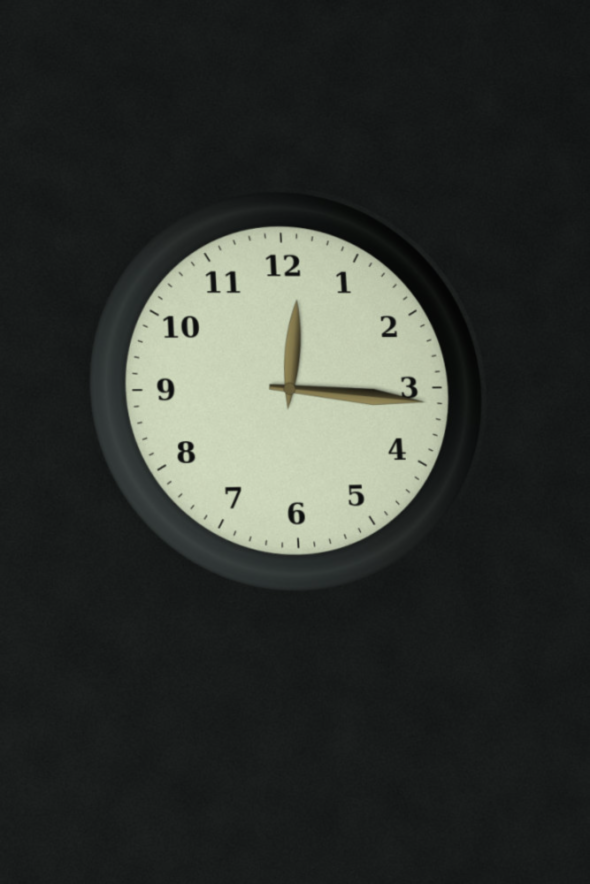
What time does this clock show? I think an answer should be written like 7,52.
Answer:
12,16
